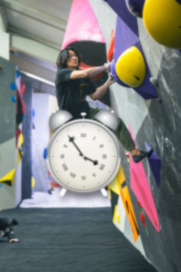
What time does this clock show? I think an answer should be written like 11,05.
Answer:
3,54
